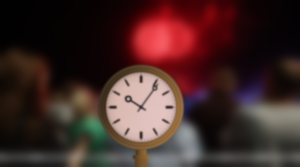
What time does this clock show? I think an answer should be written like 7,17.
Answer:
10,06
